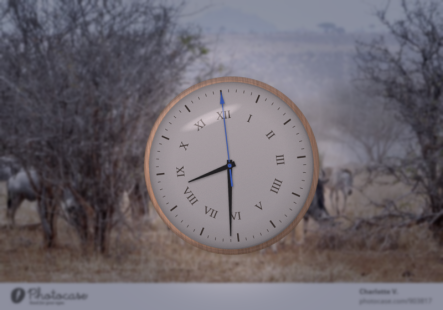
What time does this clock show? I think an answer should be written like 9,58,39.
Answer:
8,31,00
